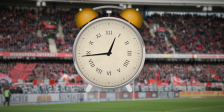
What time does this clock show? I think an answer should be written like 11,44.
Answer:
12,44
